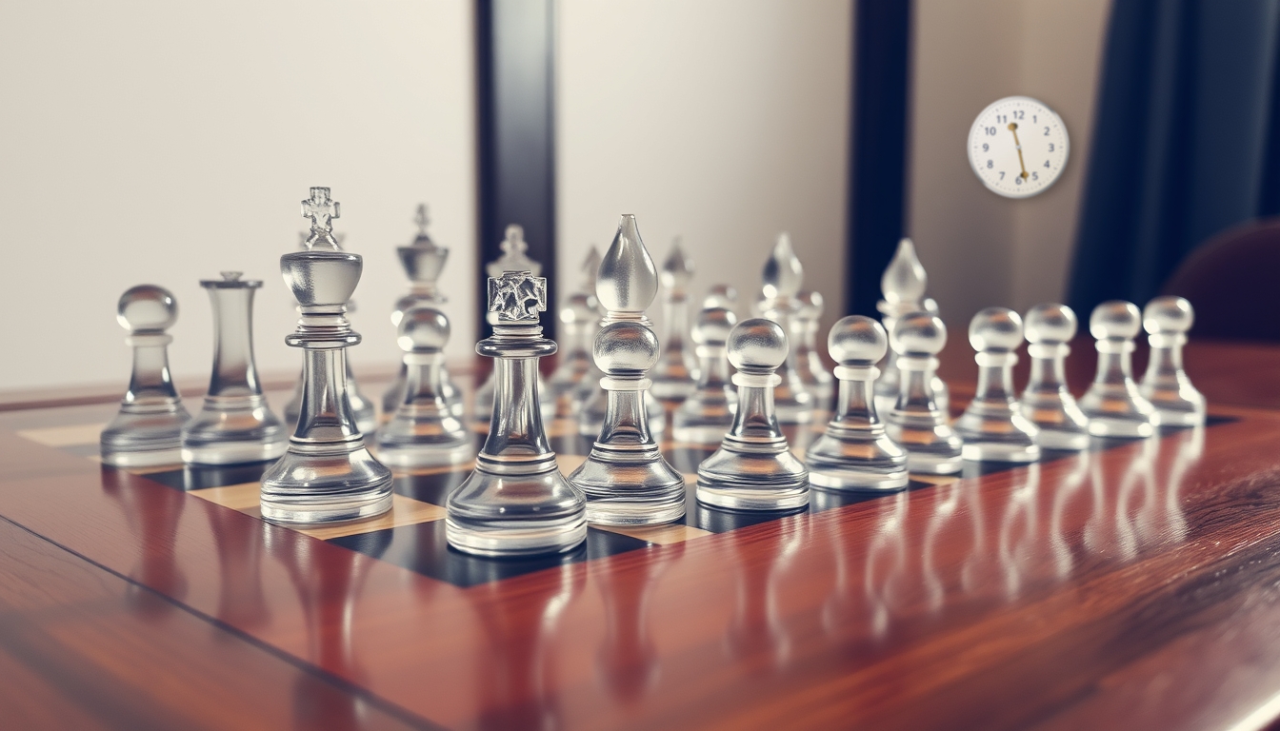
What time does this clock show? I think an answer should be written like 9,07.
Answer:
11,28
